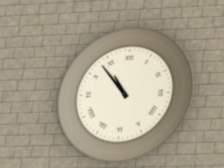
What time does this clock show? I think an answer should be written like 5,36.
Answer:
10,53
